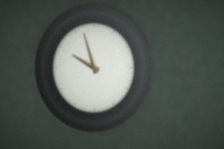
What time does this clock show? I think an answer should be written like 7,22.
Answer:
9,57
